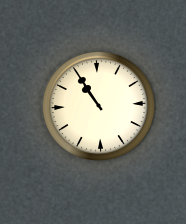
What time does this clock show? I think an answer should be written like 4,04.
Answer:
10,55
